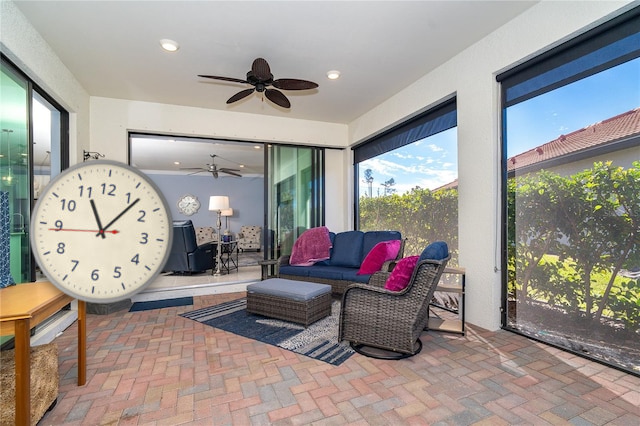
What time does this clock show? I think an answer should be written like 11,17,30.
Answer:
11,06,44
